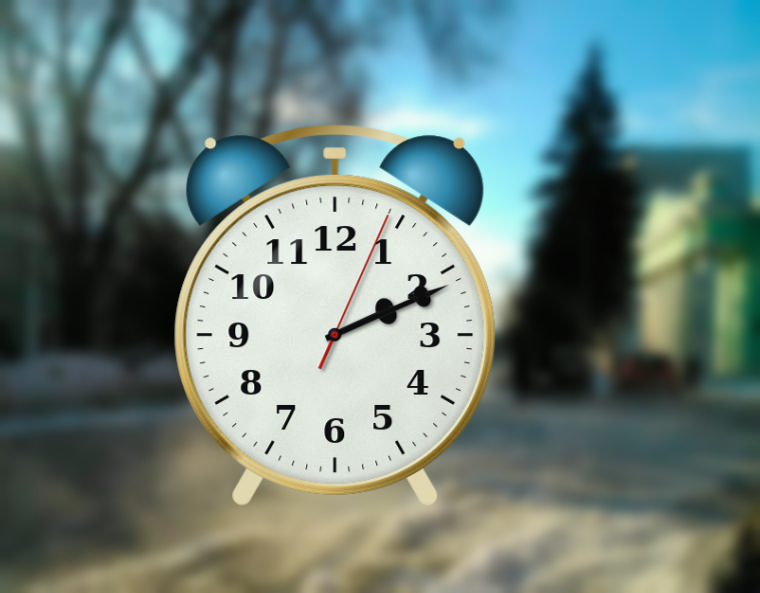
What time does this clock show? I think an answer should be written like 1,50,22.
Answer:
2,11,04
